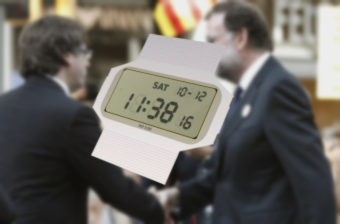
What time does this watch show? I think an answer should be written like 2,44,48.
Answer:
11,38,16
